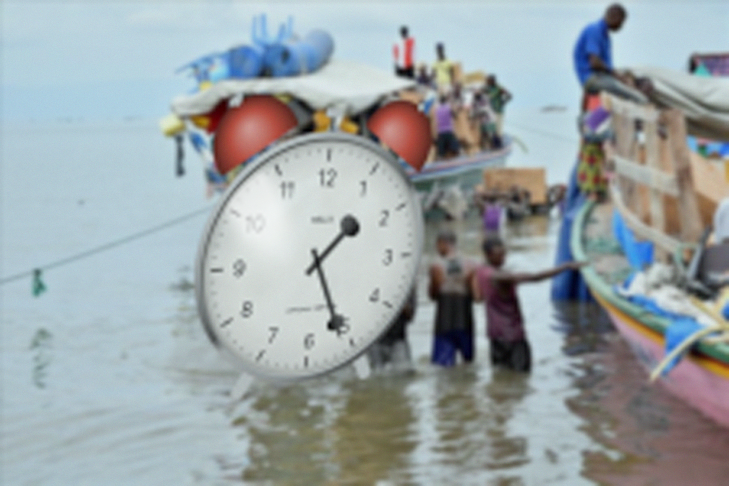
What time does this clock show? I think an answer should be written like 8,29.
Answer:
1,26
